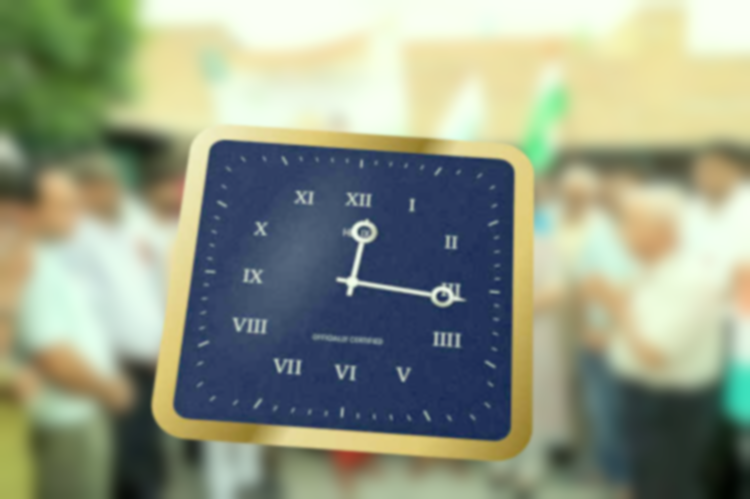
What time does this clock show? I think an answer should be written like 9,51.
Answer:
12,16
